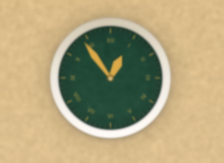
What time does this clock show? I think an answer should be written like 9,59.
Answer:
12,54
